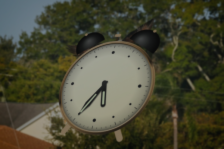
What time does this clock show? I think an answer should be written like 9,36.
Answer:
5,35
